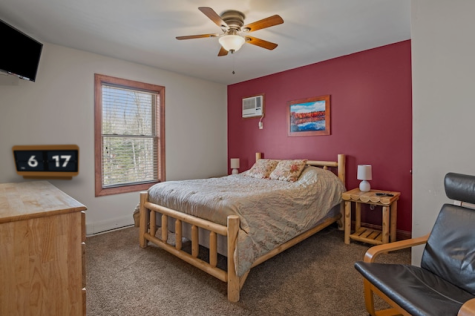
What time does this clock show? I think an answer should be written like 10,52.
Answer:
6,17
